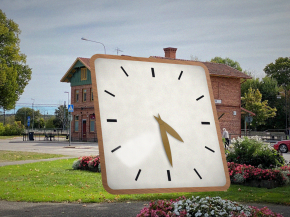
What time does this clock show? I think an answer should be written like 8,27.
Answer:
4,29
